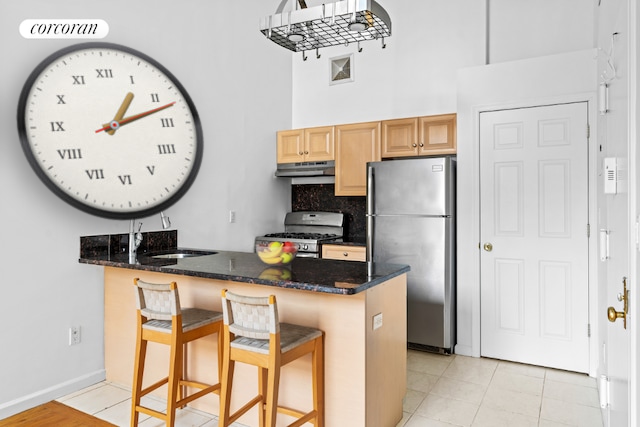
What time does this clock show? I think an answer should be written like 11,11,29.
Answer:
1,12,12
